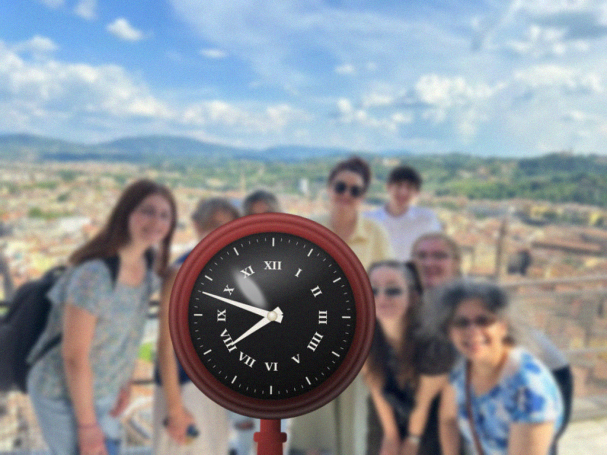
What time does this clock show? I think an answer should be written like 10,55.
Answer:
7,48
